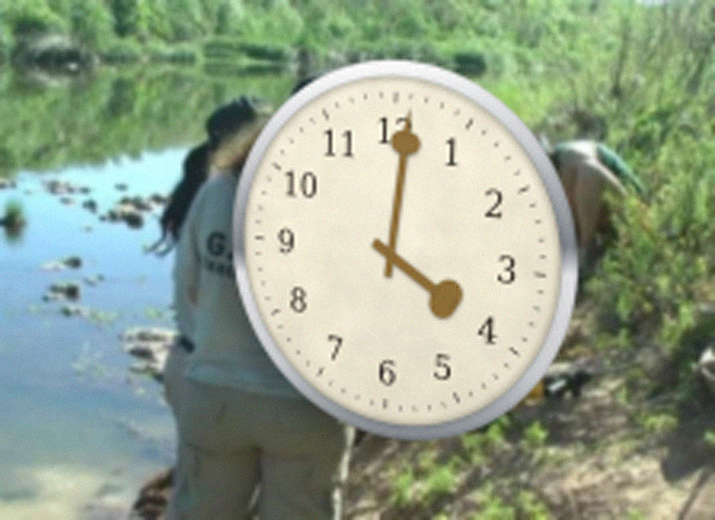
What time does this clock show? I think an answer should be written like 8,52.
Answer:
4,01
